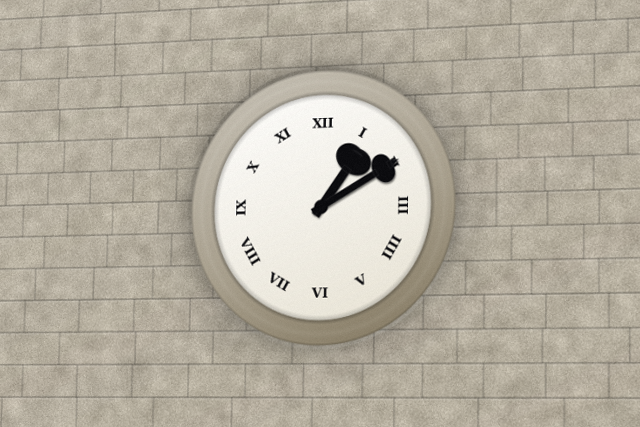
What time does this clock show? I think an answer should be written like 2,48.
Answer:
1,10
